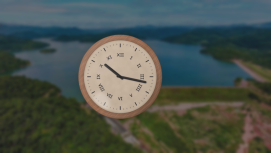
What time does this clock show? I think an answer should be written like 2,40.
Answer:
10,17
